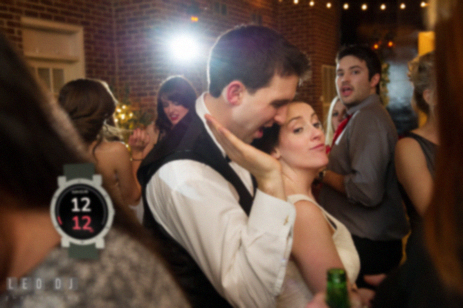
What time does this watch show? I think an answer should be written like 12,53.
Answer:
12,12
